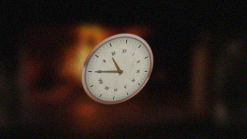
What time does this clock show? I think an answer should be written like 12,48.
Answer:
10,45
